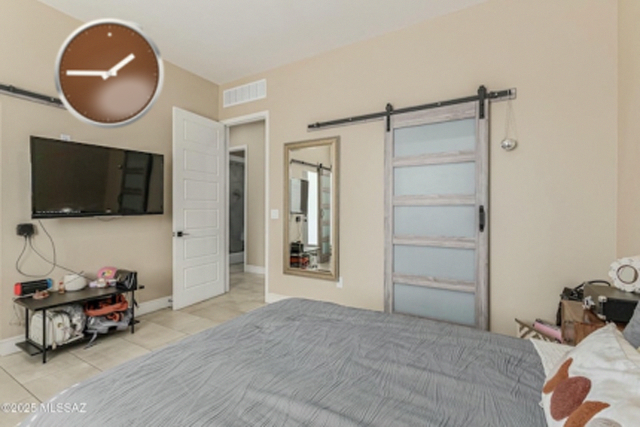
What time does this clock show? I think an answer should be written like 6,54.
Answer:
1,45
